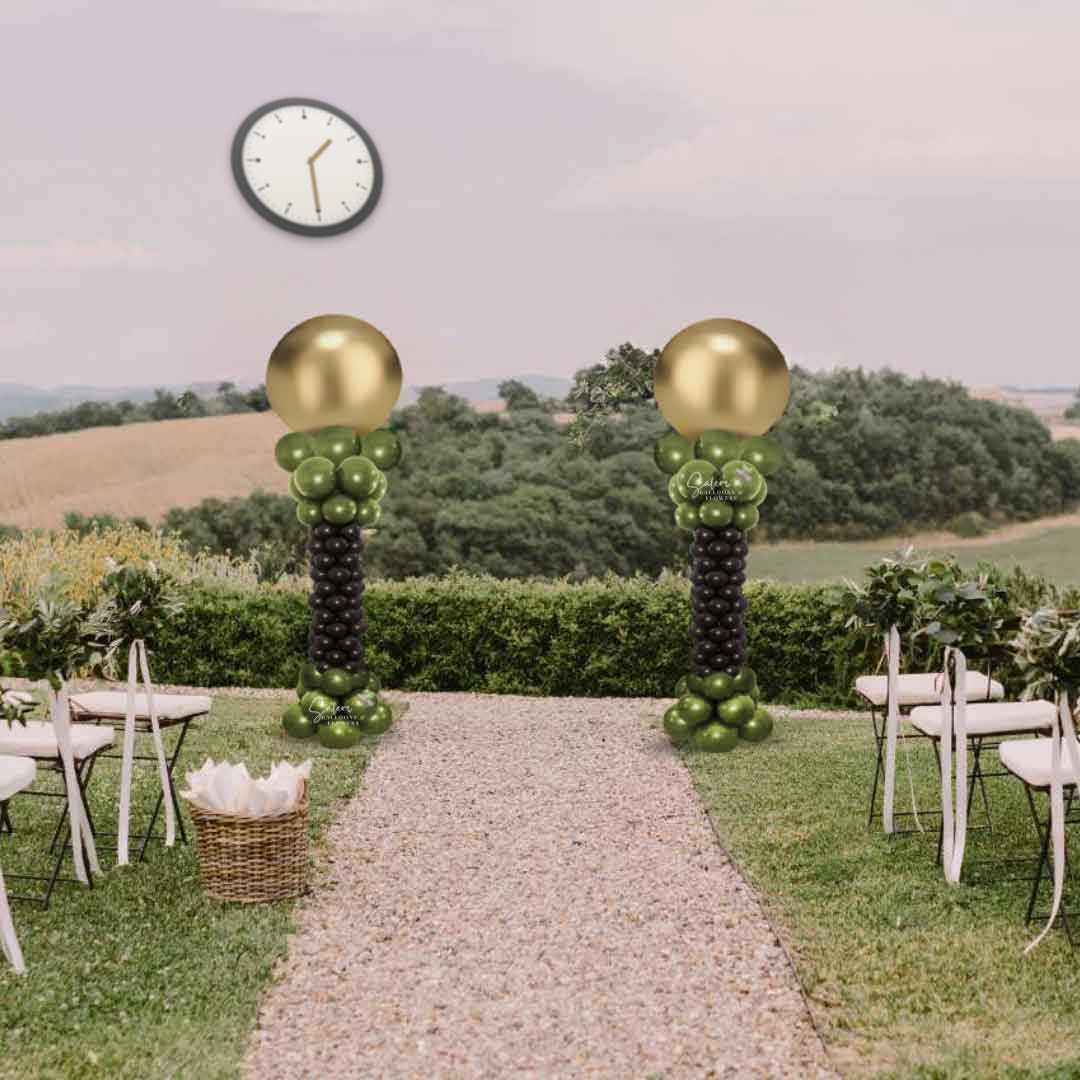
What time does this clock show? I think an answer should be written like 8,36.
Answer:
1,30
